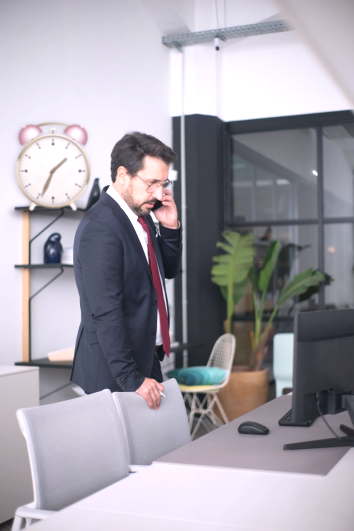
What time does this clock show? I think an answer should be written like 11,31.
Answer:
1,34
